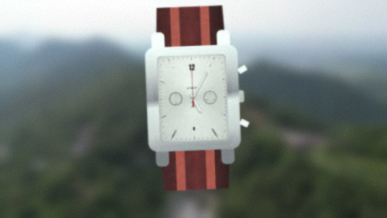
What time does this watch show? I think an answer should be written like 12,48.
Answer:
5,05
